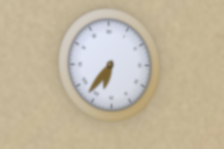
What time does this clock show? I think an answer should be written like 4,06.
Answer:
6,37
